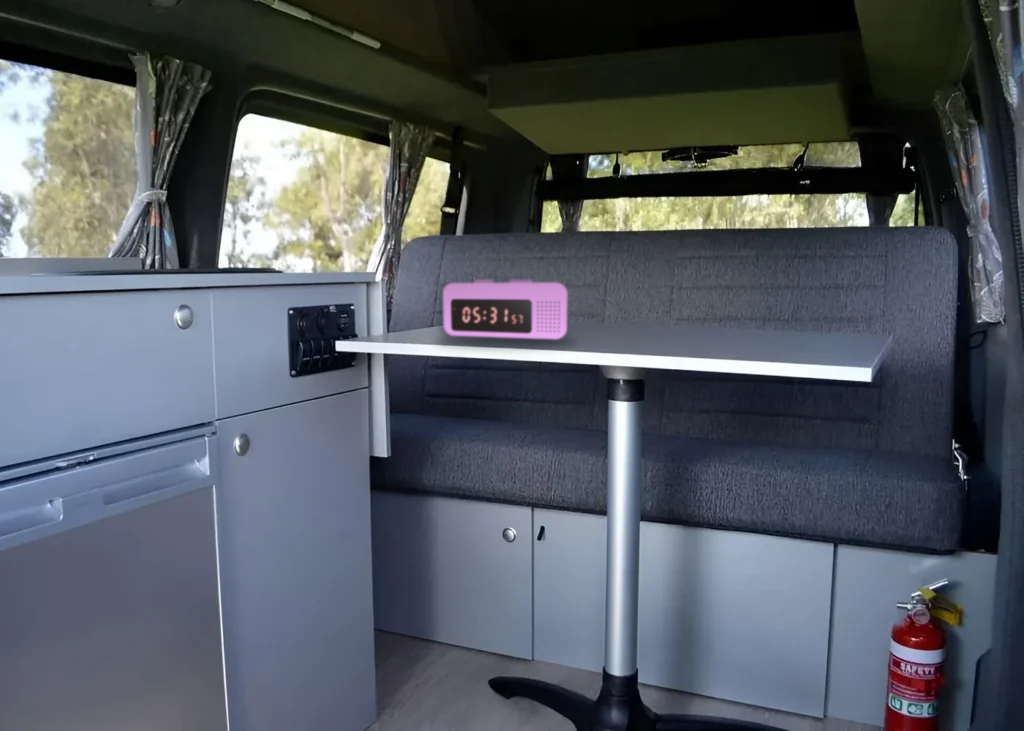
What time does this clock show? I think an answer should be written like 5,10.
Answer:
5,31
